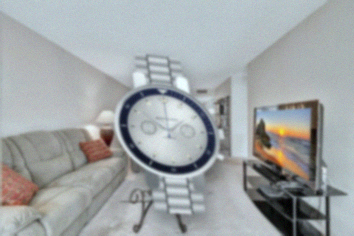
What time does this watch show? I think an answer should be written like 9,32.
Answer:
1,51
